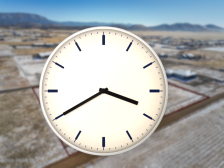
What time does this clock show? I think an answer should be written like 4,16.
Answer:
3,40
